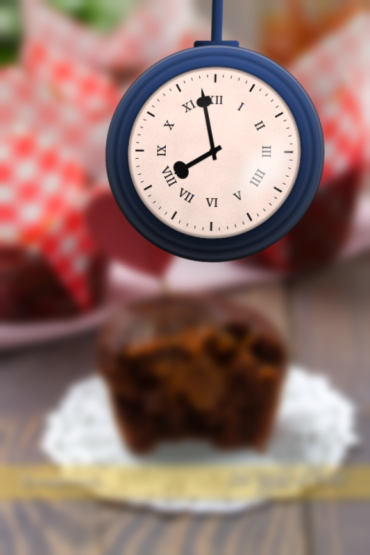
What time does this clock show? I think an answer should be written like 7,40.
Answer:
7,58
